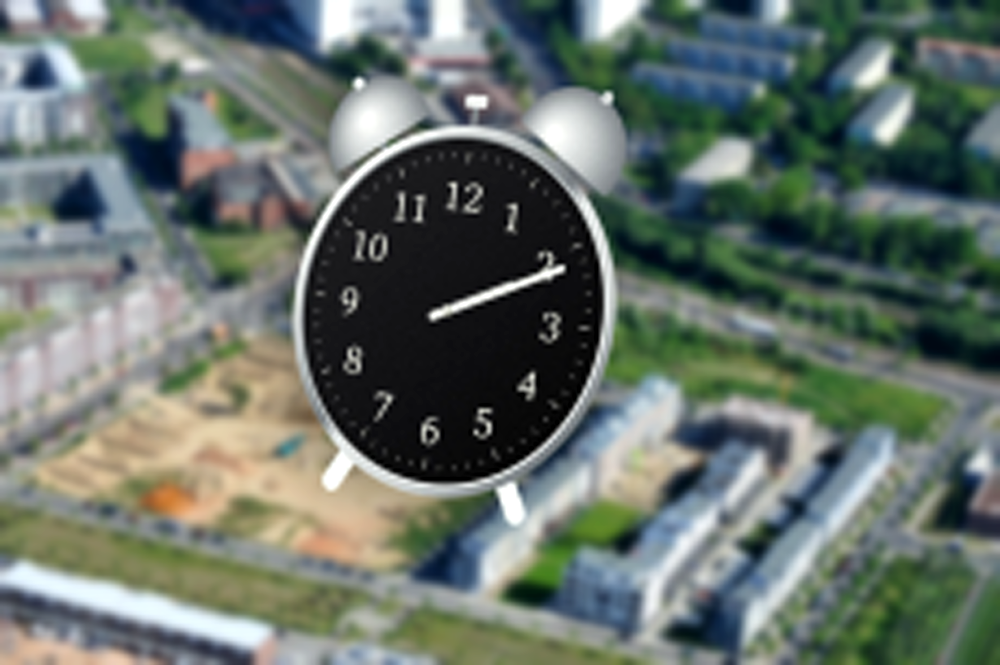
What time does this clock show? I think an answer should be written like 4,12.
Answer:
2,11
